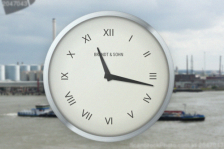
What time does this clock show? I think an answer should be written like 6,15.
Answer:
11,17
